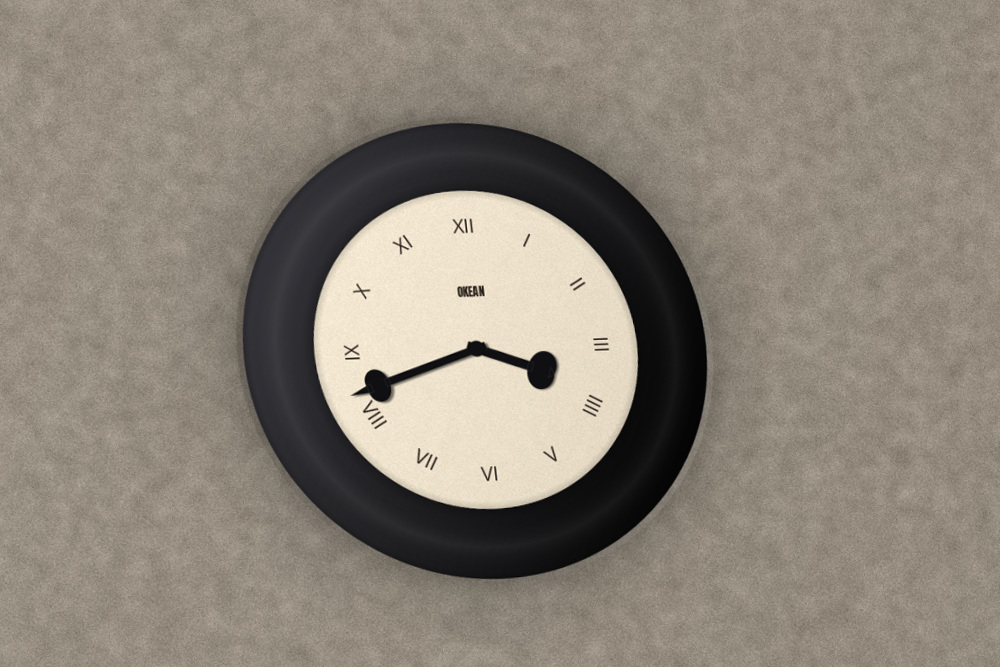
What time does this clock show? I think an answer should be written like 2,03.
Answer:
3,42
